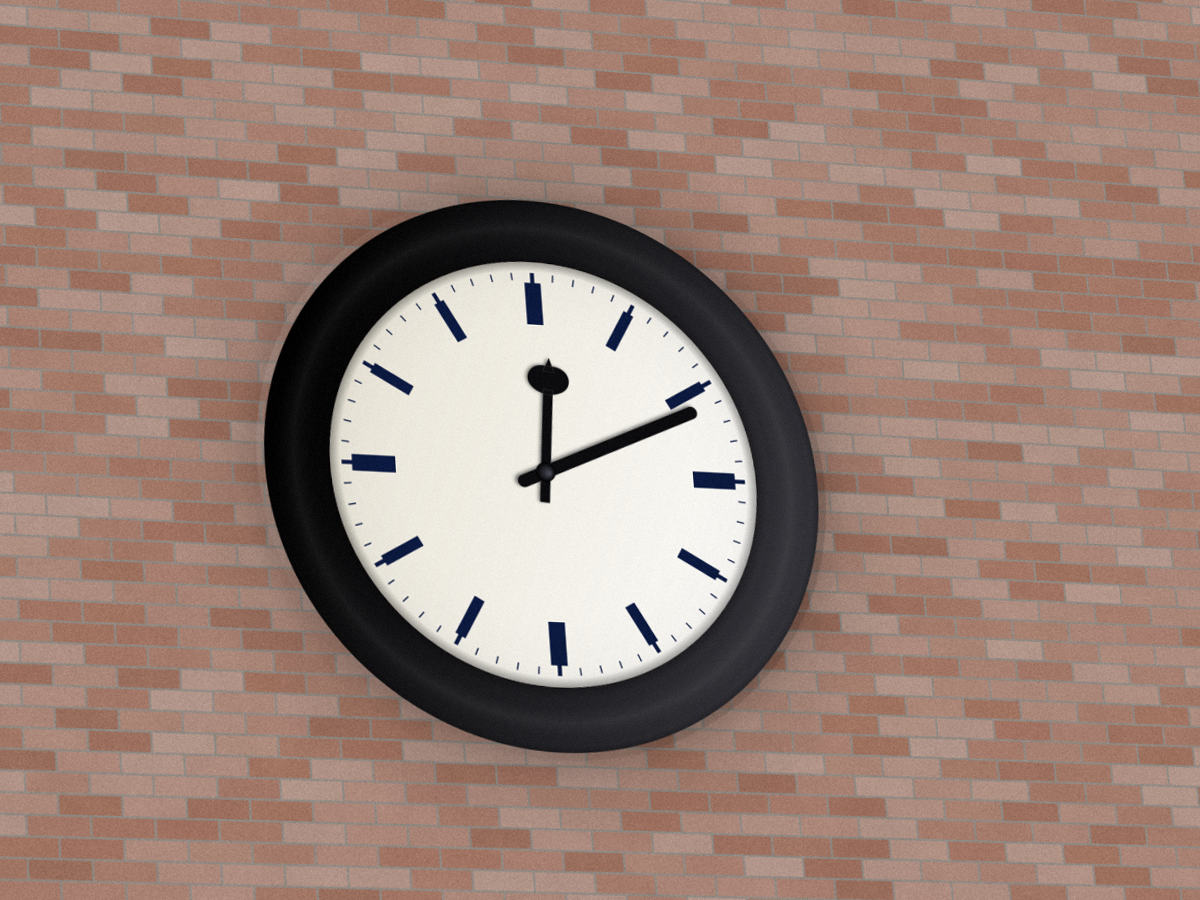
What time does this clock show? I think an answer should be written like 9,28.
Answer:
12,11
